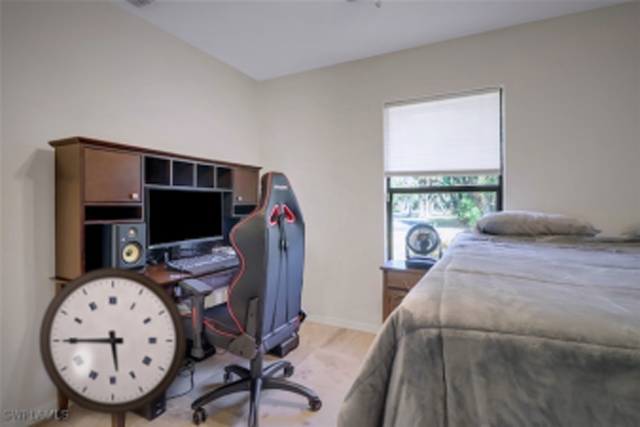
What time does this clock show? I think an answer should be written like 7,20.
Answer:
5,45
